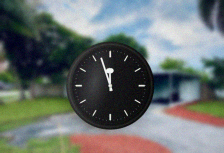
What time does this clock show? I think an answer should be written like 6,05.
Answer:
11,57
